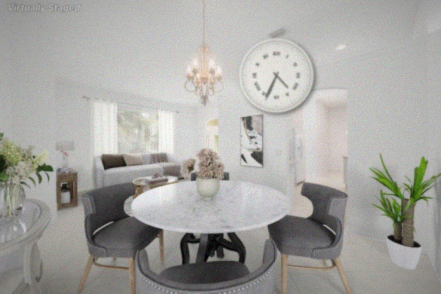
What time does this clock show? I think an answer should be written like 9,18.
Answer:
4,34
